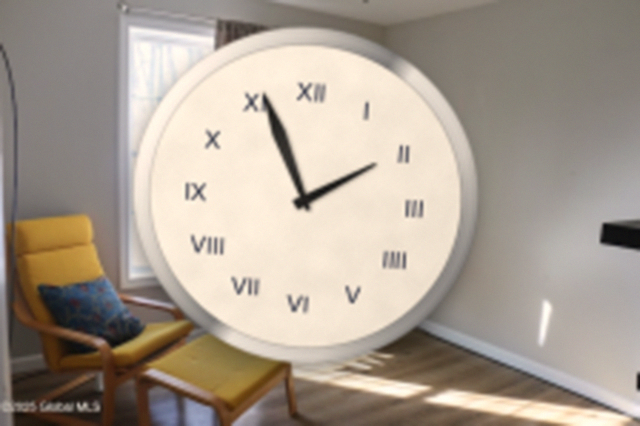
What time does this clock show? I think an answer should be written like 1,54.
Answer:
1,56
